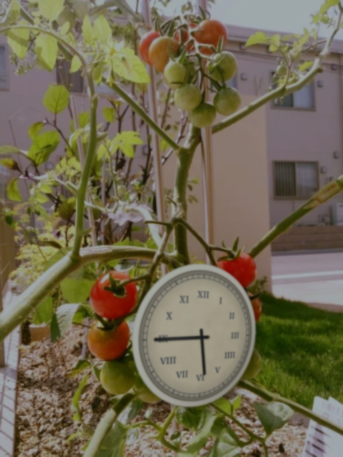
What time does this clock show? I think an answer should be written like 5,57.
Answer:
5,45
